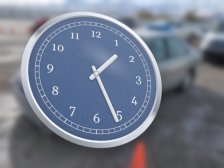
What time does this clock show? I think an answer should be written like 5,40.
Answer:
1,26
